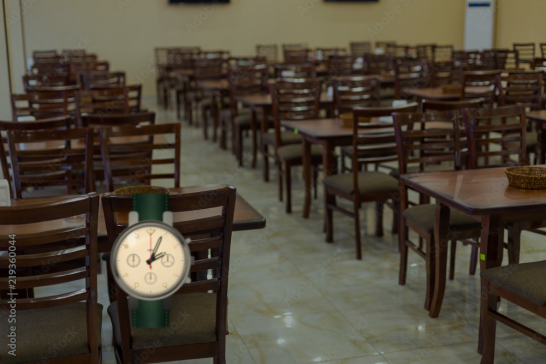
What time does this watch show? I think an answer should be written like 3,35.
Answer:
2,04
